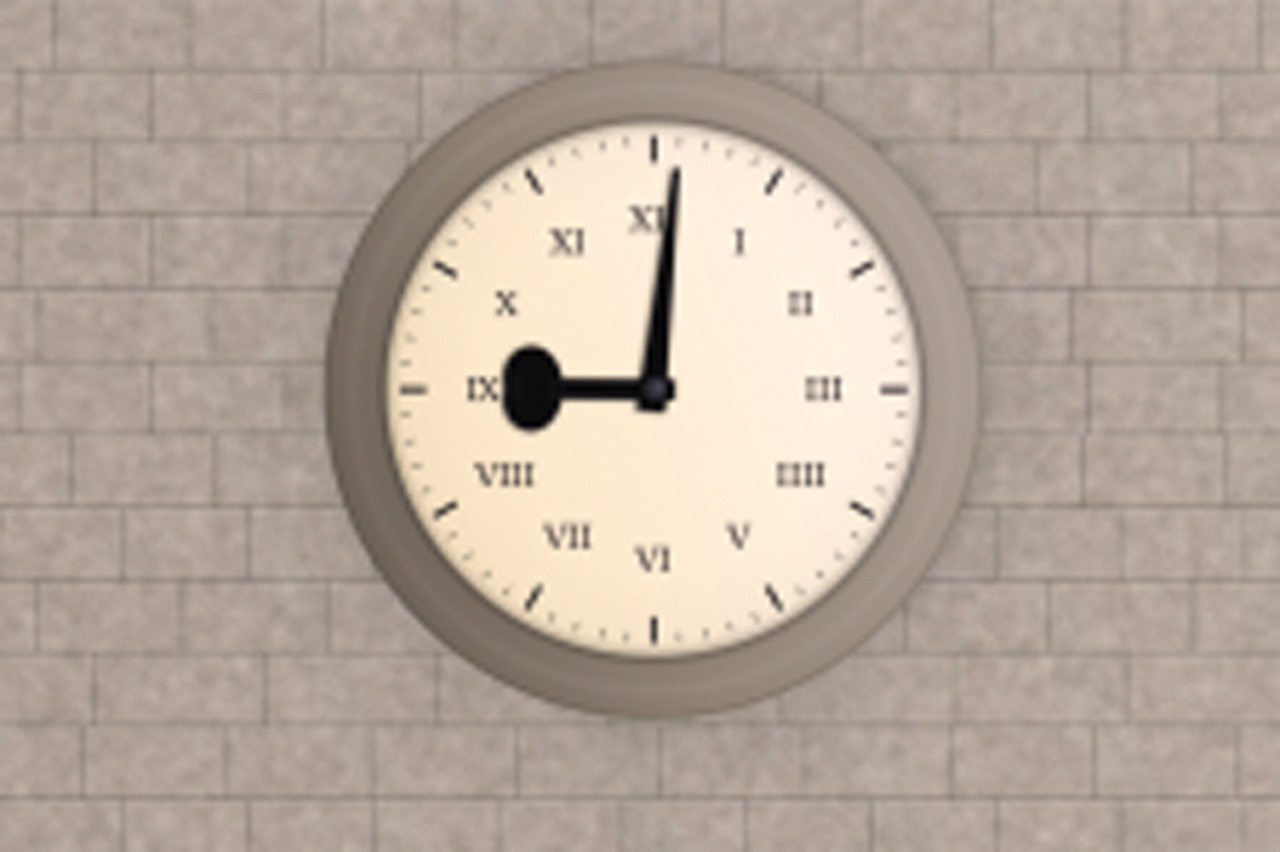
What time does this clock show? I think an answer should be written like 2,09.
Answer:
9,01
